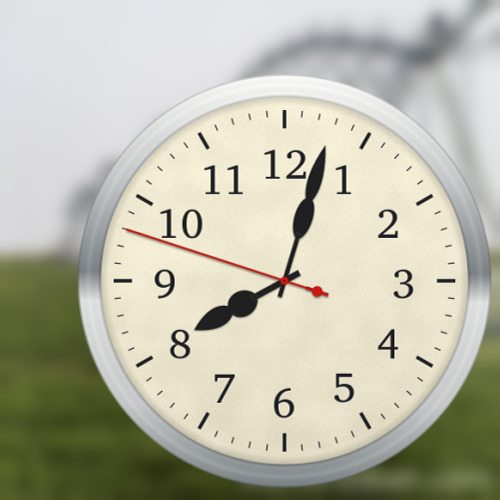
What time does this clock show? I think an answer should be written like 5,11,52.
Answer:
8,02,48
